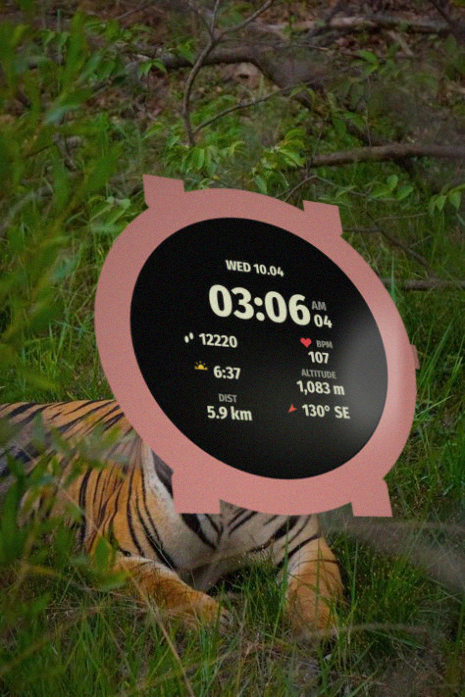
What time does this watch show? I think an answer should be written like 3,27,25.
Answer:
3,06,04
